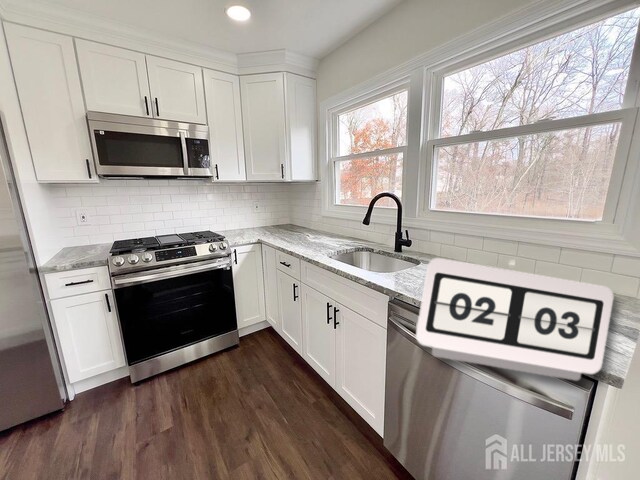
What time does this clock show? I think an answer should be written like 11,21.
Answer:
2,03
